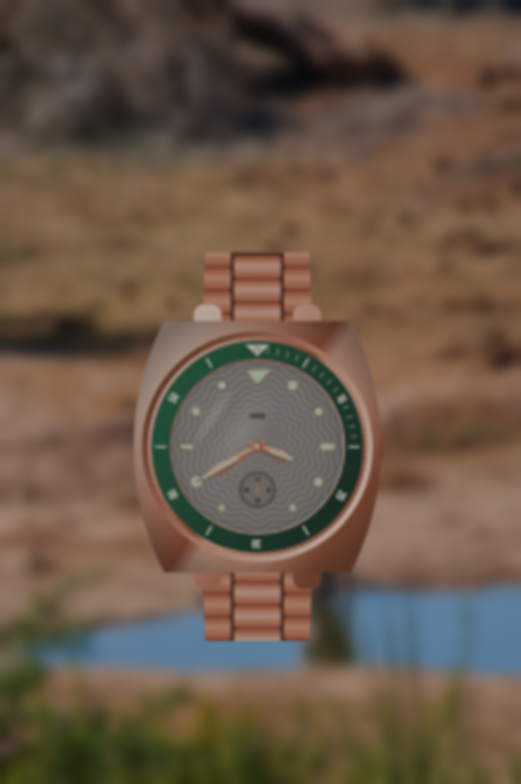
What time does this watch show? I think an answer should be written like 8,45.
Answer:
3,40
